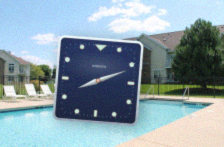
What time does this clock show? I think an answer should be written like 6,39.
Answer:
8,11
